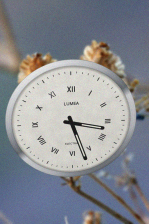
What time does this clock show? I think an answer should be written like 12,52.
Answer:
3,27
